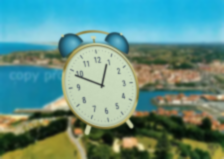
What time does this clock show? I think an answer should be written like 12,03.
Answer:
12,49
